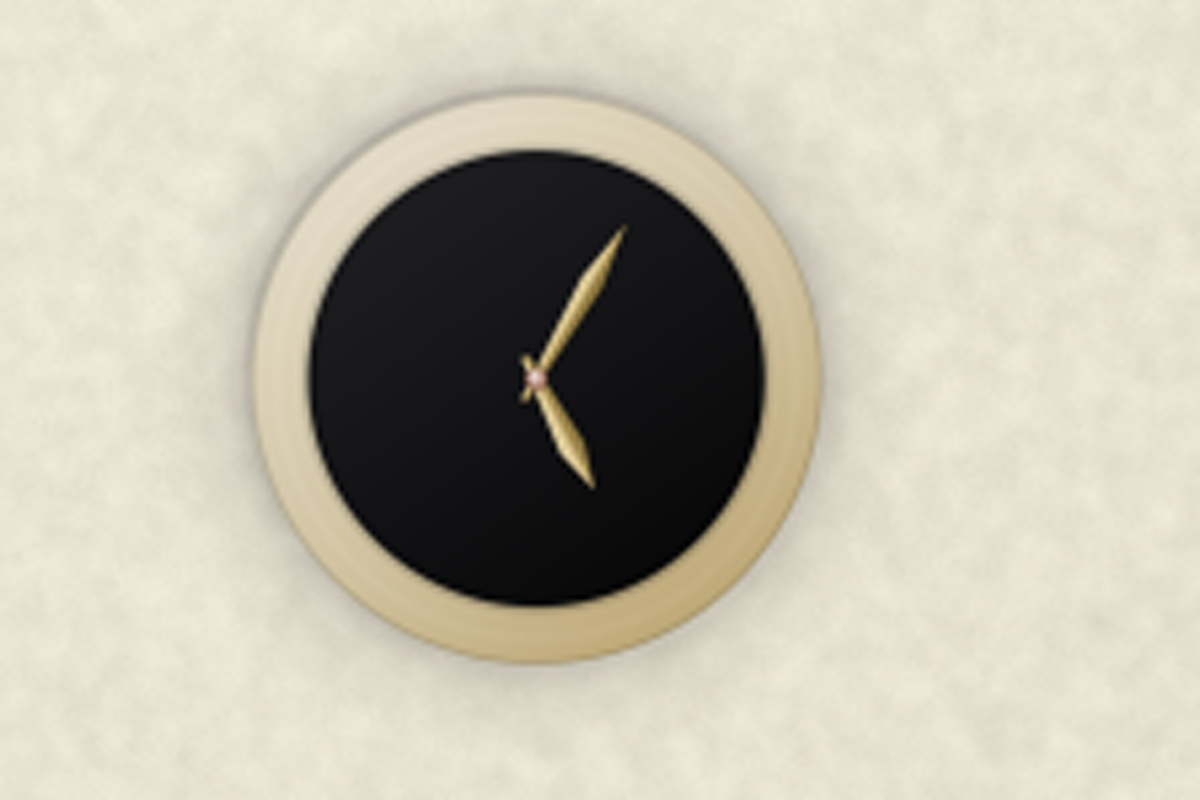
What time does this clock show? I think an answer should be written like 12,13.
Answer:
5,05
